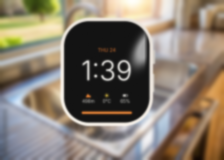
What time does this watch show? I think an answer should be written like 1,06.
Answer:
1,39
